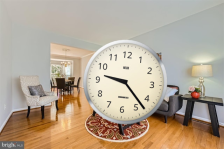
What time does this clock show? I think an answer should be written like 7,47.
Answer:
9,23
